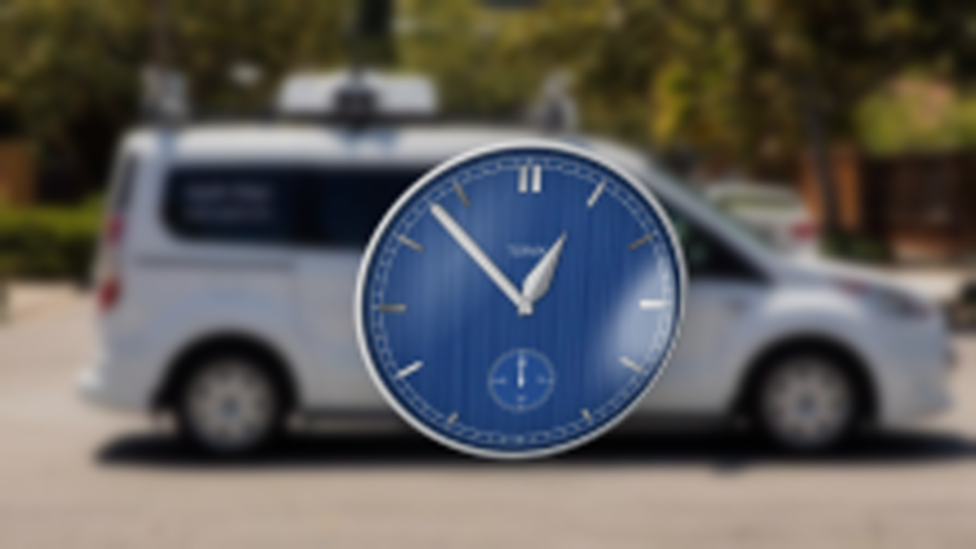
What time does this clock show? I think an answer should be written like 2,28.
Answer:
12,53
